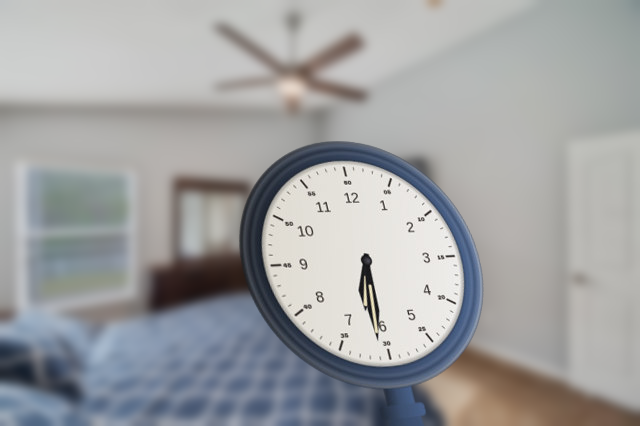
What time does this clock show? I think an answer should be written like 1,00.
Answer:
6,31
